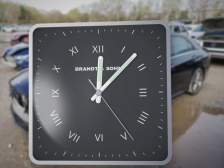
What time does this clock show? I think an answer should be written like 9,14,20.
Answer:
12,07,24
